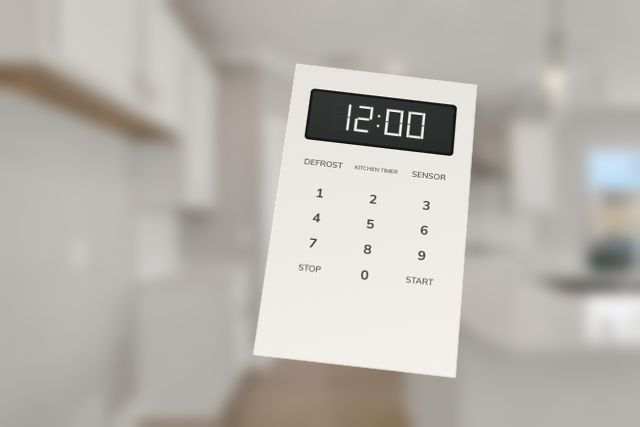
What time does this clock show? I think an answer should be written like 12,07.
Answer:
12,00
